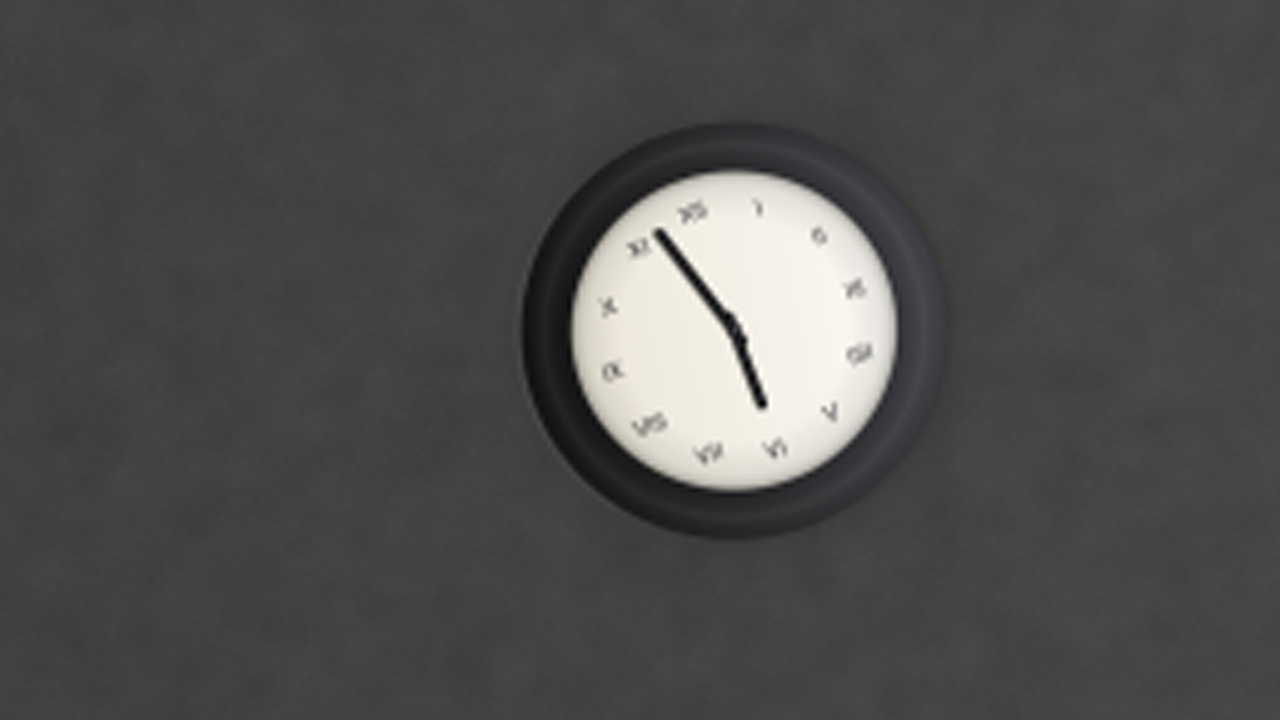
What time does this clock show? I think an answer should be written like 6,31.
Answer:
5,57
